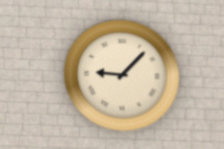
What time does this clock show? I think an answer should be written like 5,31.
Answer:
9,07
